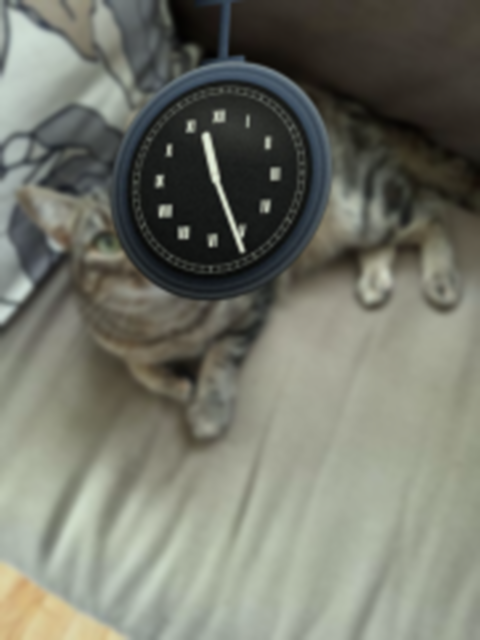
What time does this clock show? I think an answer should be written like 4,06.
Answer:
11,26
